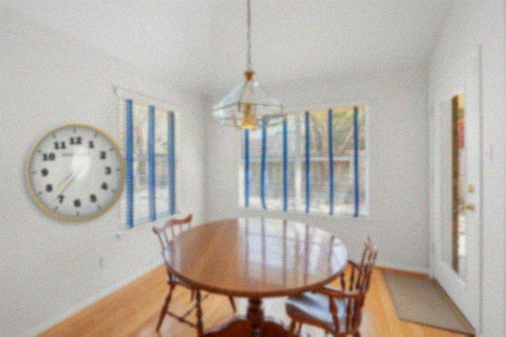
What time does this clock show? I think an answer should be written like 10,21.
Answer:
7,37
